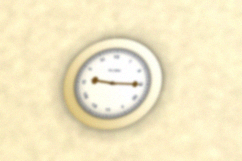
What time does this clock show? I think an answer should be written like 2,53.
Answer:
9,15
